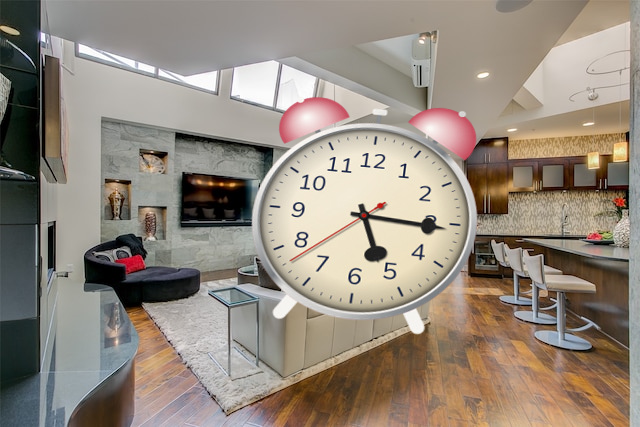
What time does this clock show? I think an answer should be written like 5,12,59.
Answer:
5,15,38
